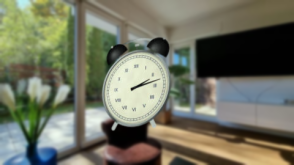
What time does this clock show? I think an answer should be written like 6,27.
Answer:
2,13
